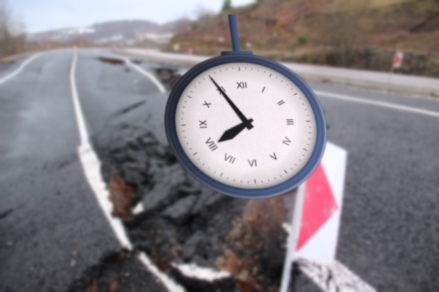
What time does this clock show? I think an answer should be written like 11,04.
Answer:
7,55
